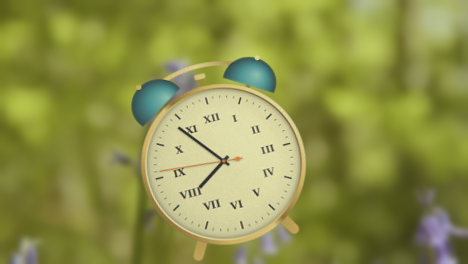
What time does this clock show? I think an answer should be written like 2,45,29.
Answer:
7,53,46
